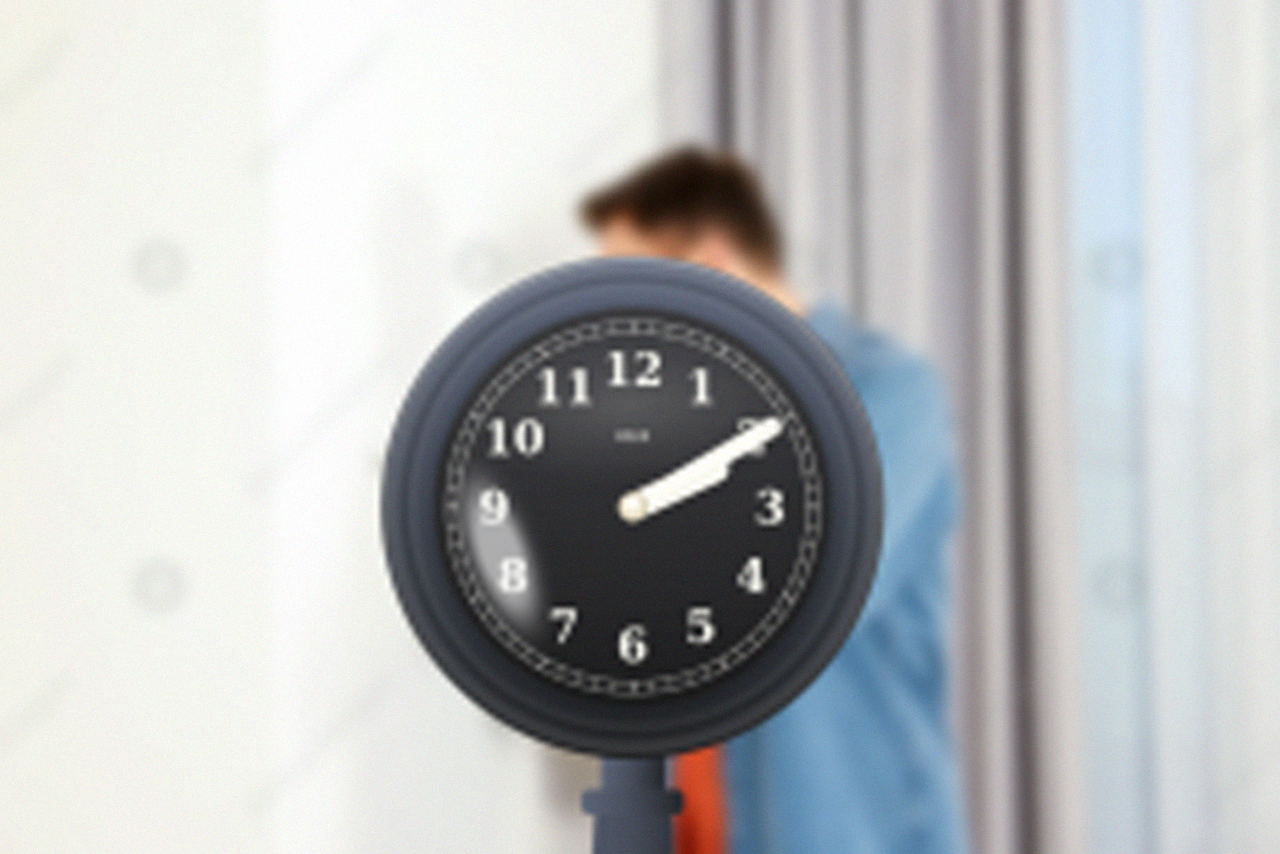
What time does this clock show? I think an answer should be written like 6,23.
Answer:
2,10
